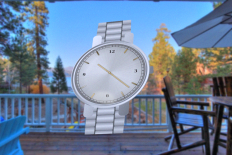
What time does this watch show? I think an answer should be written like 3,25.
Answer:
10,22
